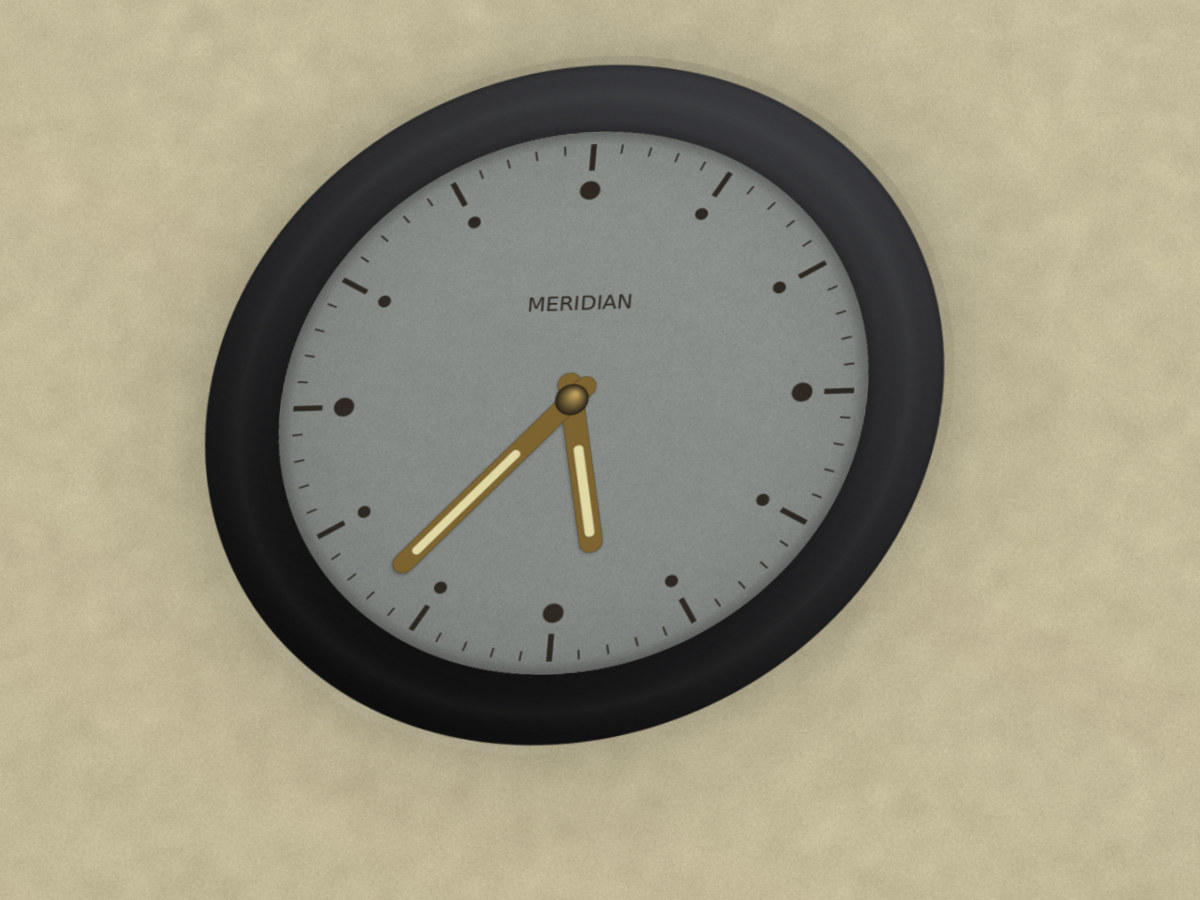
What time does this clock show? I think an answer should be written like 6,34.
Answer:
5,37
